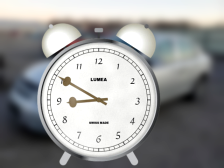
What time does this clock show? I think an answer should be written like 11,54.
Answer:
8,50
